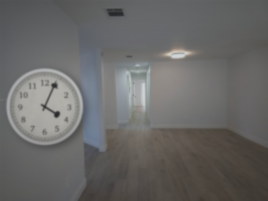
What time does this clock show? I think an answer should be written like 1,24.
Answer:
4,04
